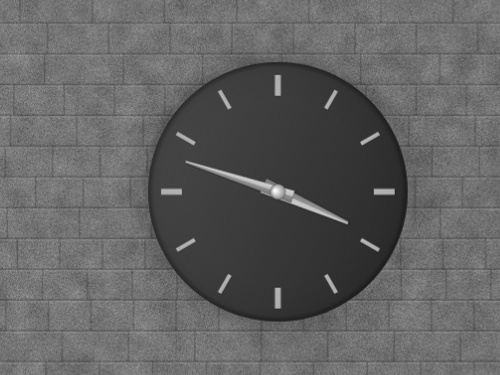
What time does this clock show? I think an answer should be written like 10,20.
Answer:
3,48
